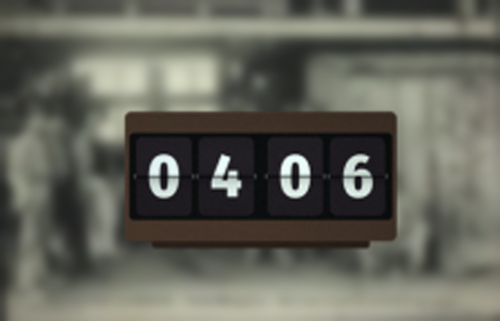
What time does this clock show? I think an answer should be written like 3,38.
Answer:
4,06
